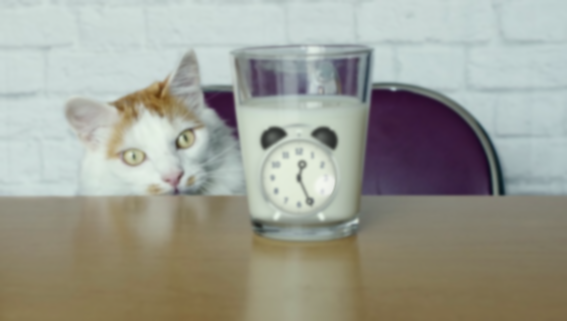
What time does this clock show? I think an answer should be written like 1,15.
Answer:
12,26
